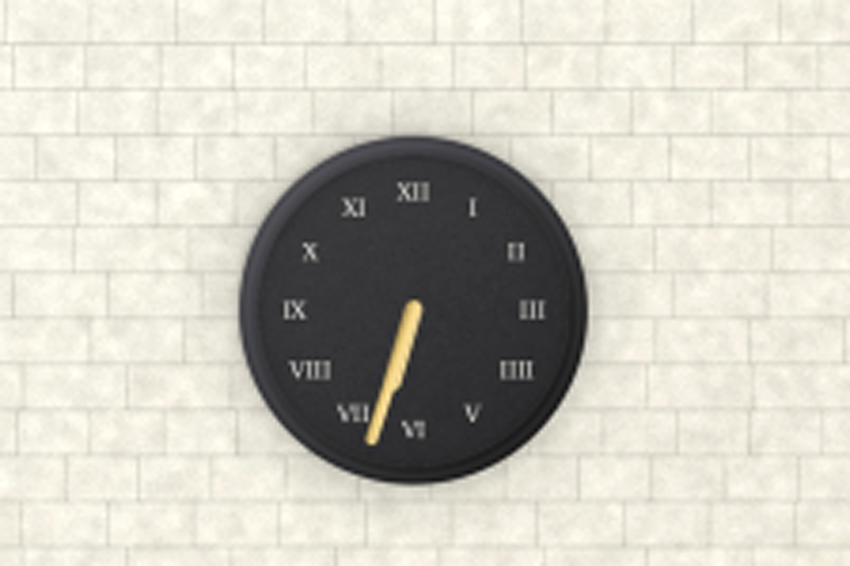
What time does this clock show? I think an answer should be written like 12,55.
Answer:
6,33
